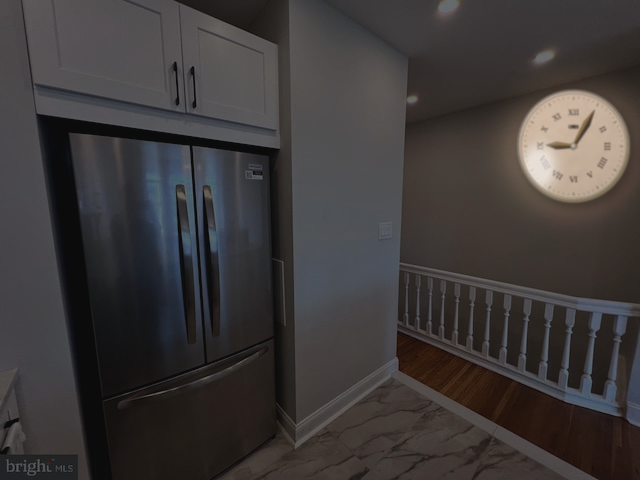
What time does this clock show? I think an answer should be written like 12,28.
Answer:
9,05
